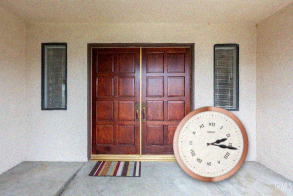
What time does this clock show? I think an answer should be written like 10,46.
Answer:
2,16
